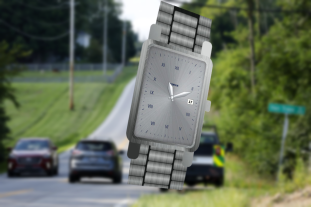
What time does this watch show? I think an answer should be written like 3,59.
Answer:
11,11
